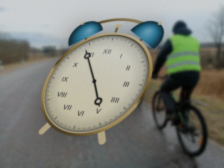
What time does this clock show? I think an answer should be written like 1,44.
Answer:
4,54
